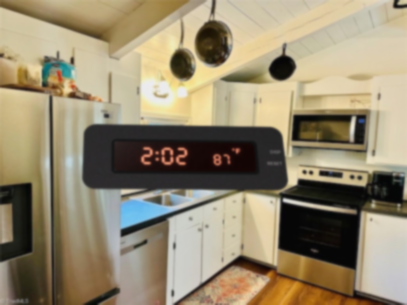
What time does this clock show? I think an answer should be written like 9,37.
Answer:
2,02
